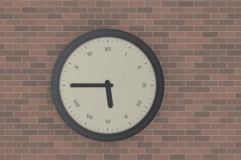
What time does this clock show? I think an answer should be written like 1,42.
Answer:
5,45
